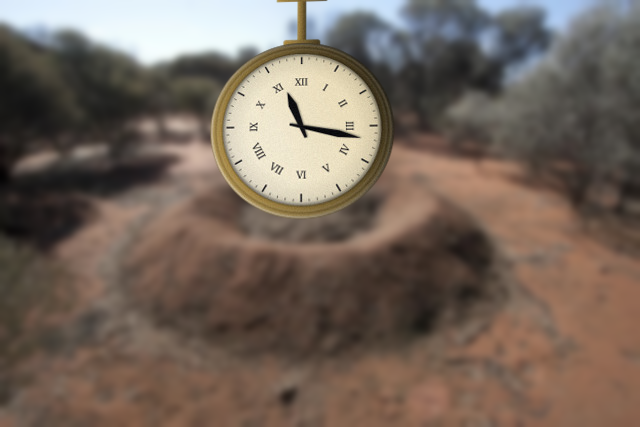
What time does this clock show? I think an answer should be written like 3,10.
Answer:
11,17
